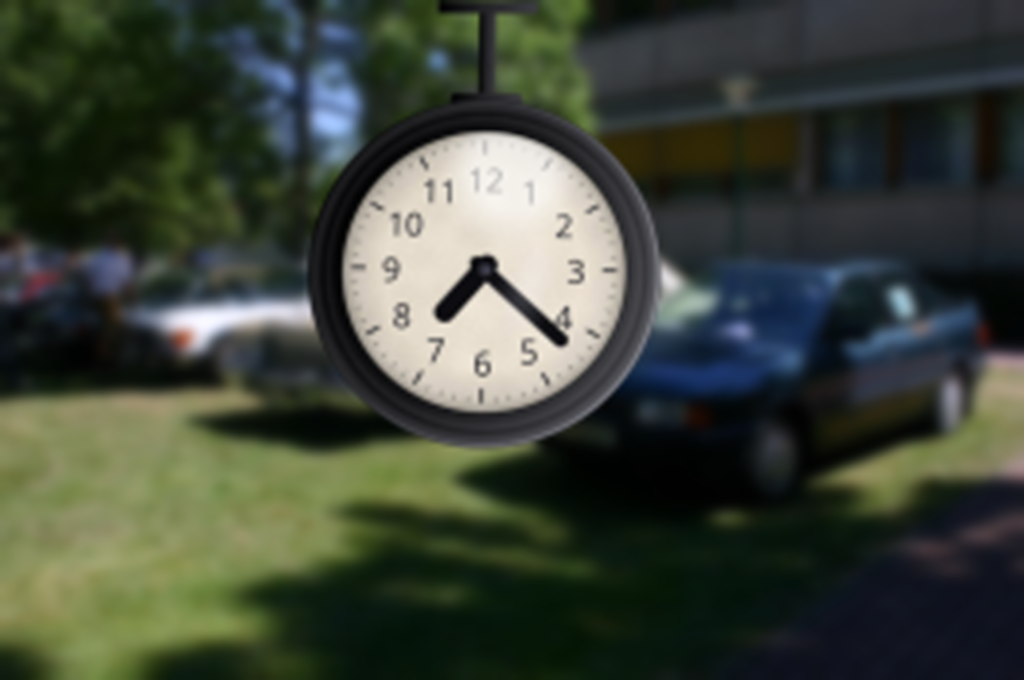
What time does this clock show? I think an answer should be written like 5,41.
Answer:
7,22
